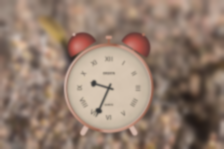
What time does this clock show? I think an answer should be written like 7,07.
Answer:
9,34
